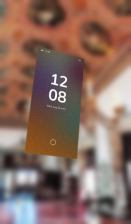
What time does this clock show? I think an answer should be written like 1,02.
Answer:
12,08
